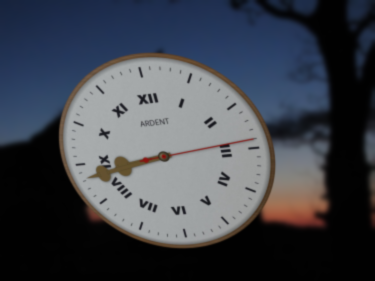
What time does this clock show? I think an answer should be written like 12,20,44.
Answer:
8,43,14
